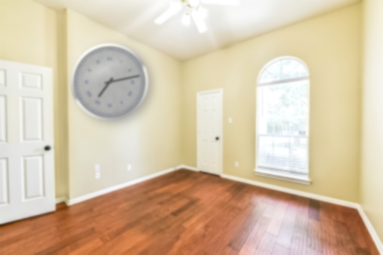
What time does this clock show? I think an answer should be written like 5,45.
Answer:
7,13
